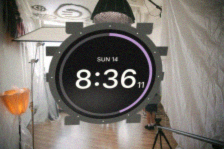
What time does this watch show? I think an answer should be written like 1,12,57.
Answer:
8,36,11
